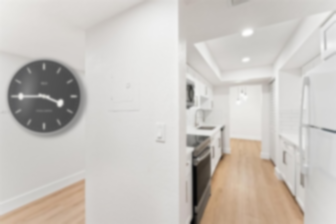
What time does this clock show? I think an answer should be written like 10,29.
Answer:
3,45
